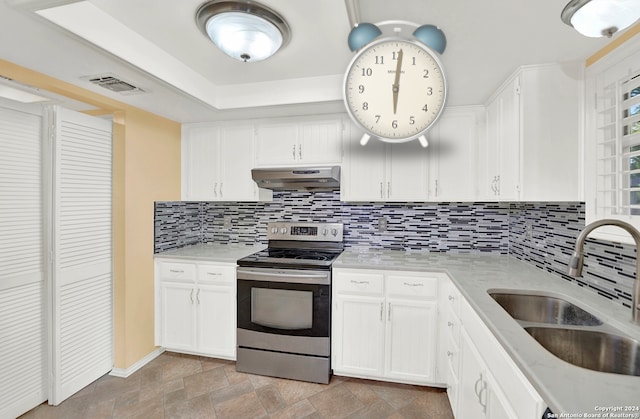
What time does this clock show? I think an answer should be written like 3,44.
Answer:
6,01
